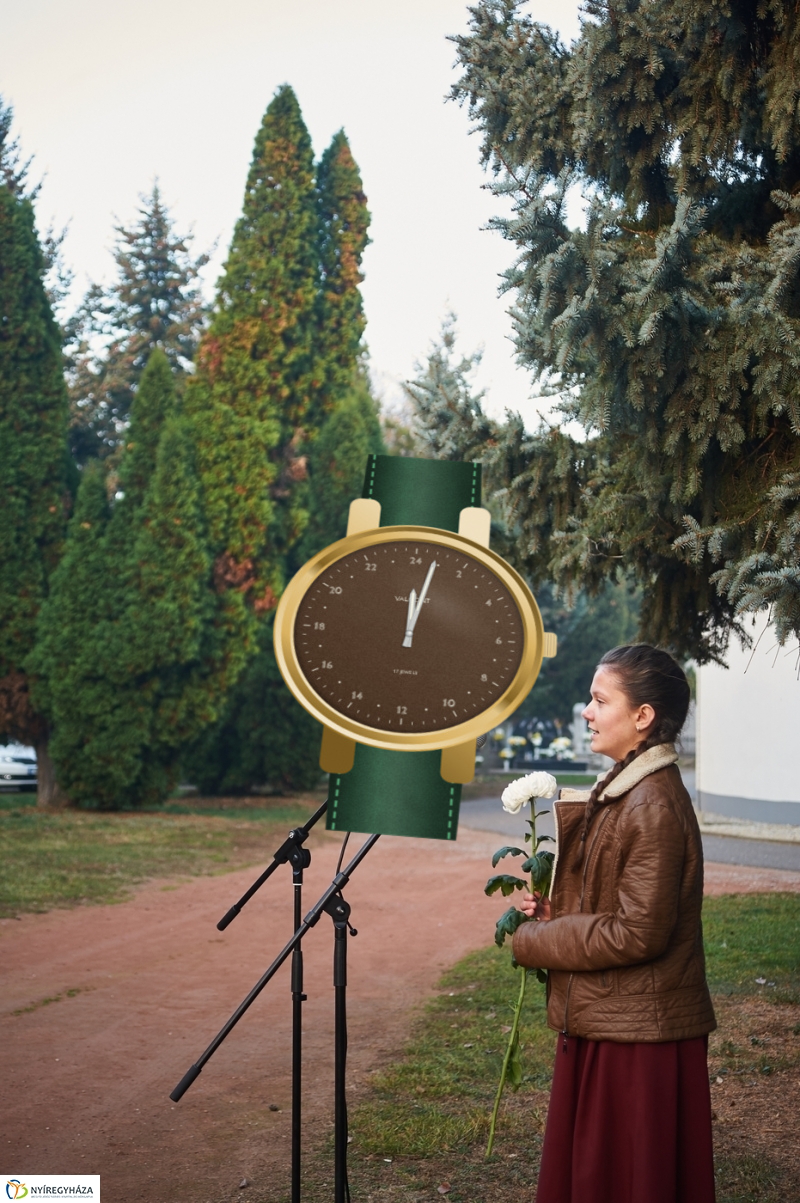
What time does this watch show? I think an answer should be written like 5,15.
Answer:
0,02
